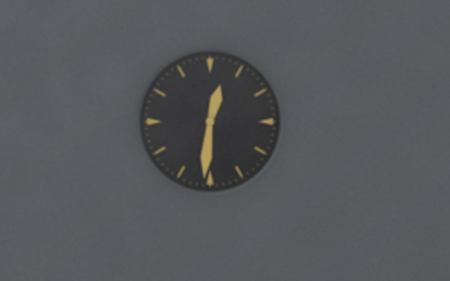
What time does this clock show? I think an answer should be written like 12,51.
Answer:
12,31
